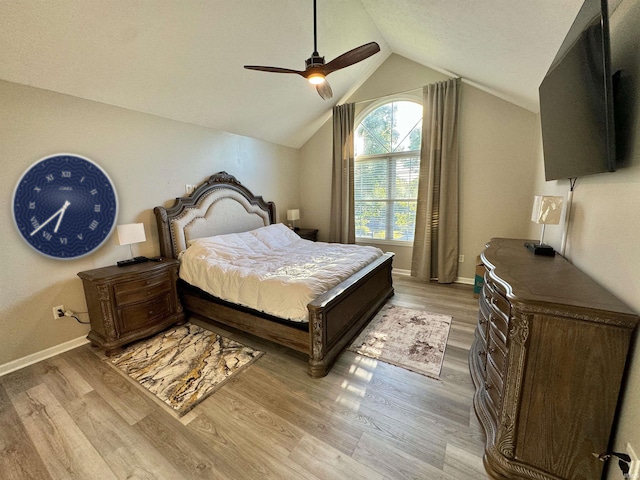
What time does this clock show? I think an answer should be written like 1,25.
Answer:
6,38
